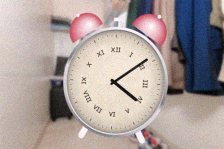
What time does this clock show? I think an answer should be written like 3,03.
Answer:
4,09
